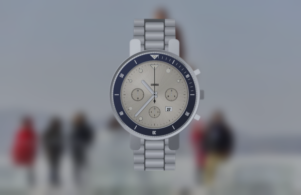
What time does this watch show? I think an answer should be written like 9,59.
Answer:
10,37
